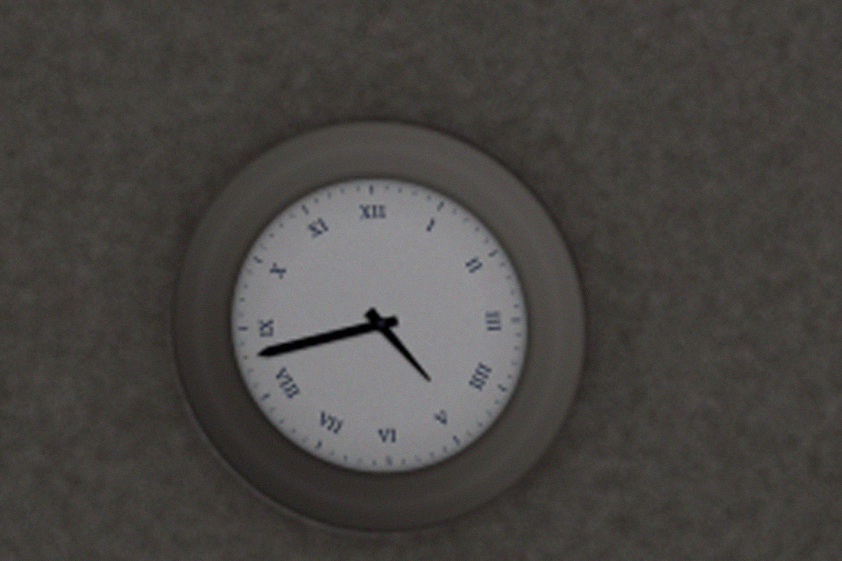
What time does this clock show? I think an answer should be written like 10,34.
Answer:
4,43
